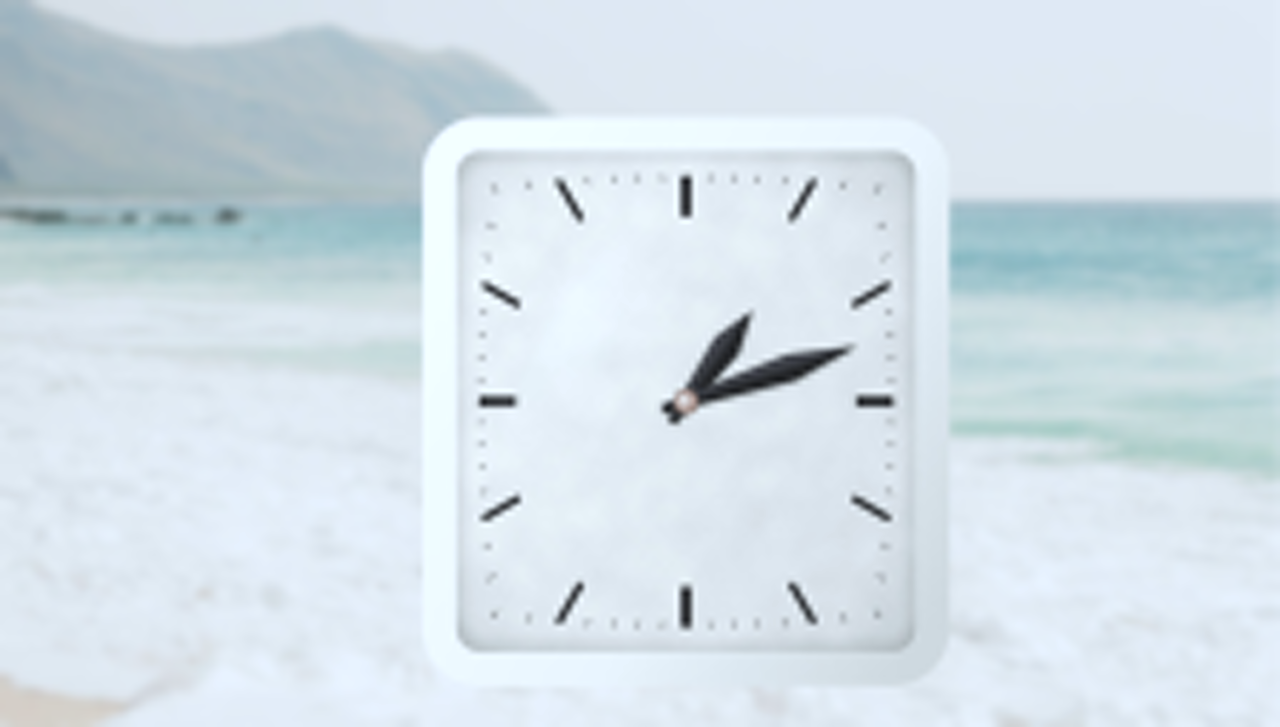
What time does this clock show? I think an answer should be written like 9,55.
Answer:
1,12
